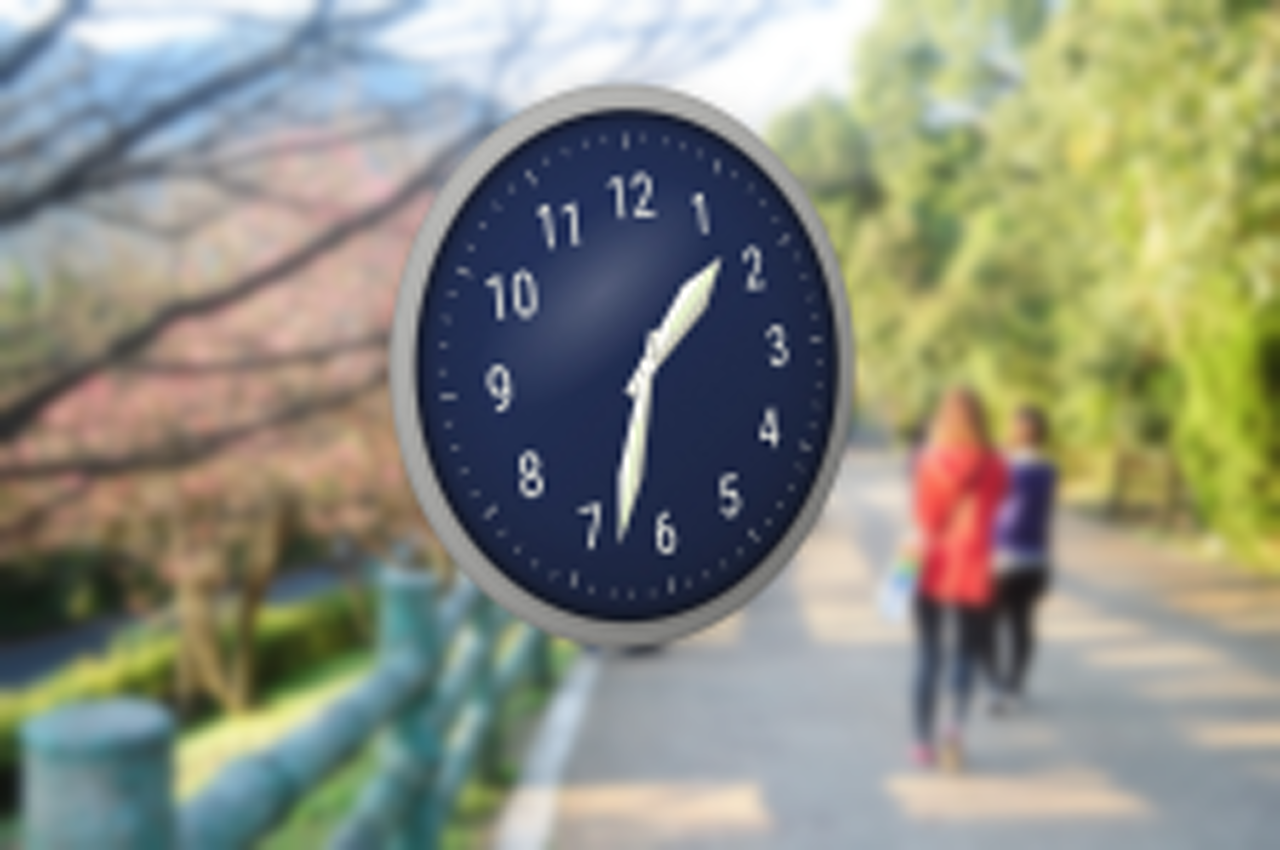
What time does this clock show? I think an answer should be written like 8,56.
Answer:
1,33
